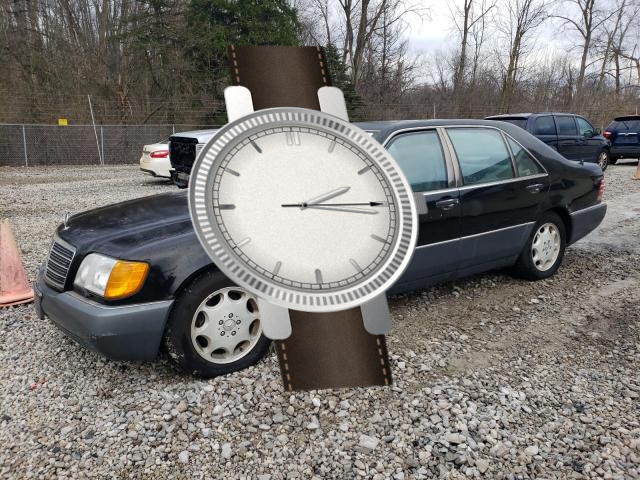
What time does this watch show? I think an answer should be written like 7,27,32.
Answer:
2,16,15
